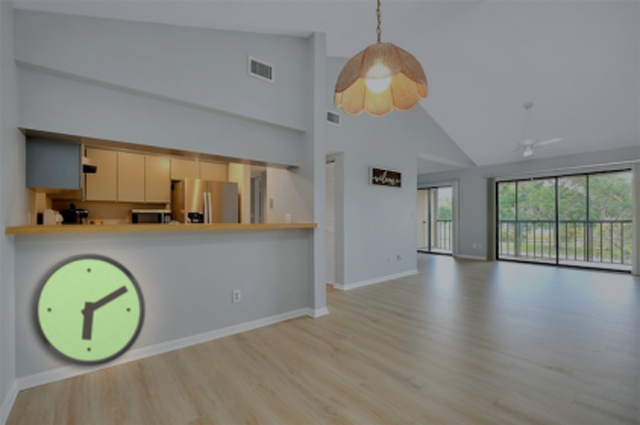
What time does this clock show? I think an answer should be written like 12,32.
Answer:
6,10
